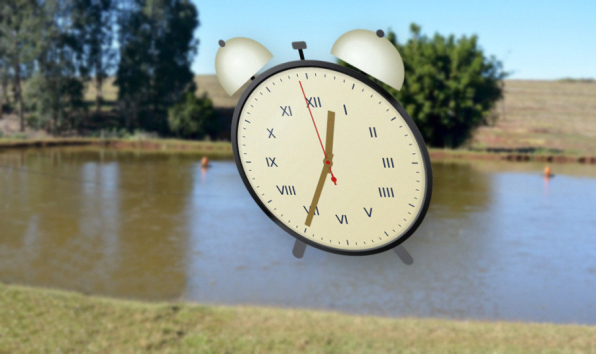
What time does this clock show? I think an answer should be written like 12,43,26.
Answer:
12,34,59
